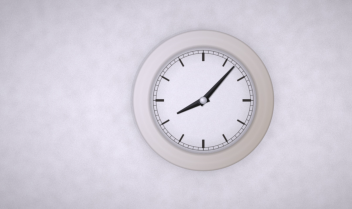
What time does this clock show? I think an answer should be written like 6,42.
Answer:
8,07
